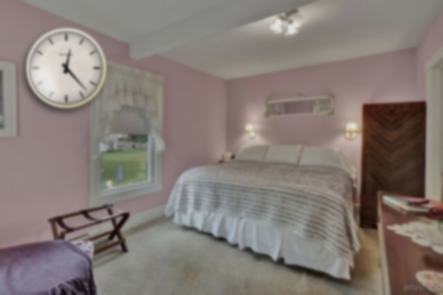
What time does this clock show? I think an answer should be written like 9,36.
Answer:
12,23
